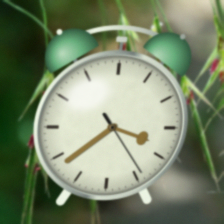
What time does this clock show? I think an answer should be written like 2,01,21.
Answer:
3,38,24
